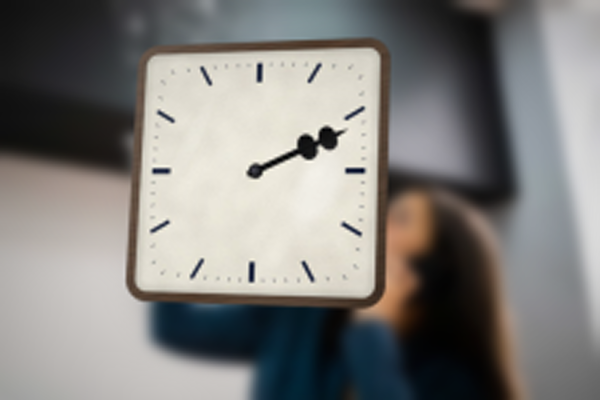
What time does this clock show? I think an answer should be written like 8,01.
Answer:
2,11
